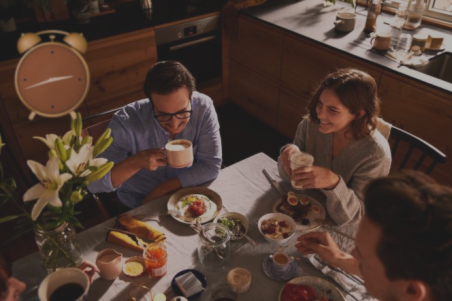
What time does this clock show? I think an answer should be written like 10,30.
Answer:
2,42
